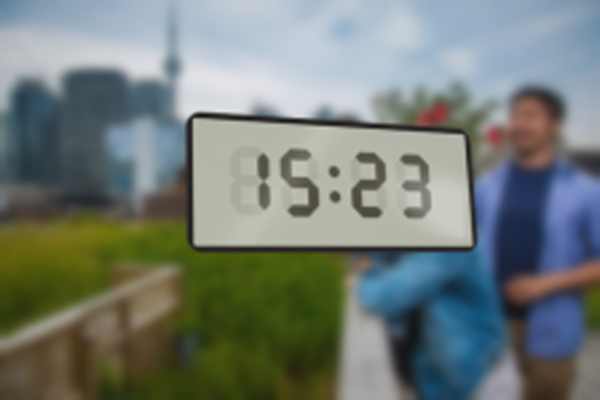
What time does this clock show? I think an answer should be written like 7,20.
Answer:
15,23
